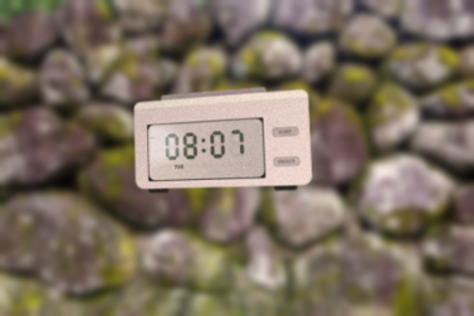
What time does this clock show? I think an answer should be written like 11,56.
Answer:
8,07
